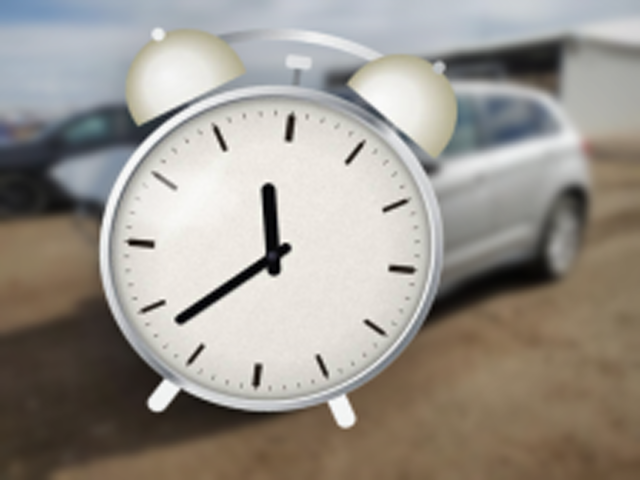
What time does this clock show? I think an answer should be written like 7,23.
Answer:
11,38
